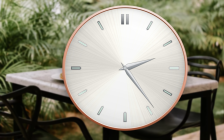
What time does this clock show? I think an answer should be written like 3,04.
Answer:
2,24
